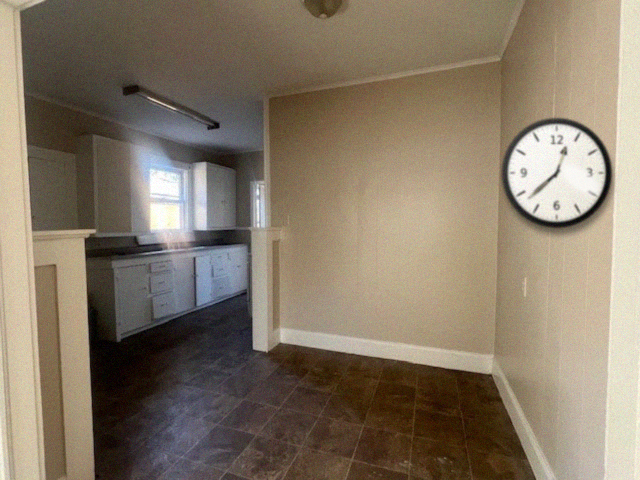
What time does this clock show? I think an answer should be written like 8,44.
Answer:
12,38
